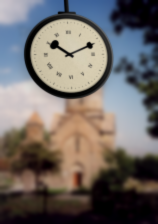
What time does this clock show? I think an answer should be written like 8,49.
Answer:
10,11
